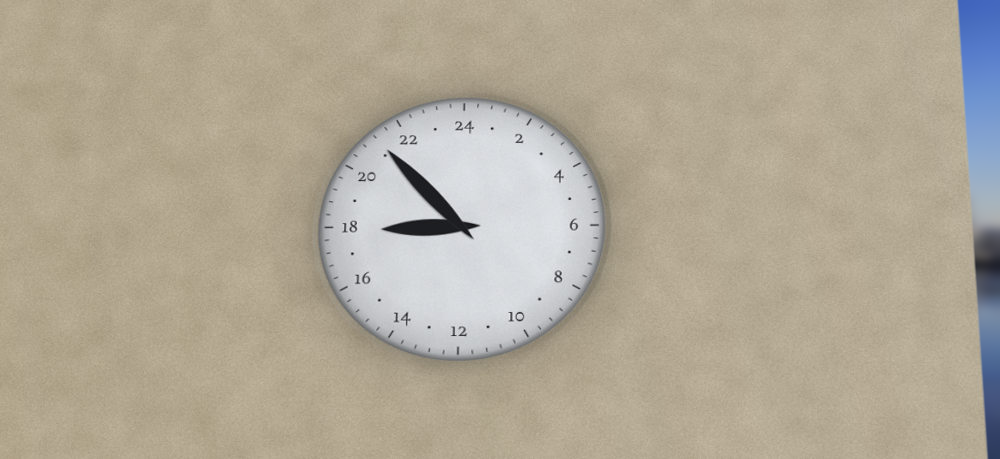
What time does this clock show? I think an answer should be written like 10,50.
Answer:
17,53
